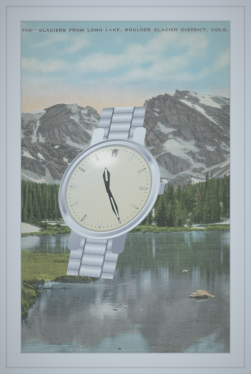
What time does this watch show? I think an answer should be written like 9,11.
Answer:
11,25
